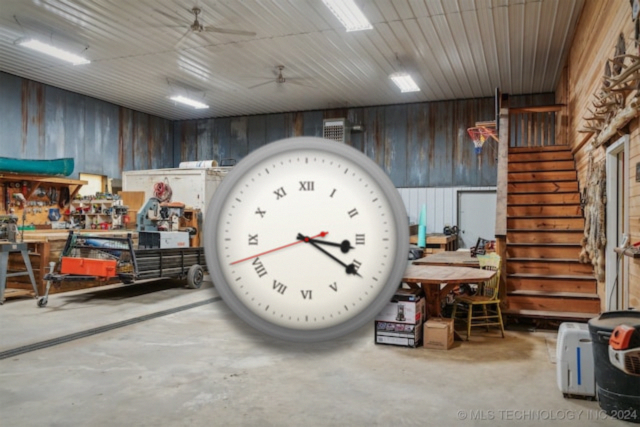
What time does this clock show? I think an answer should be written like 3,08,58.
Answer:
3,20,42
